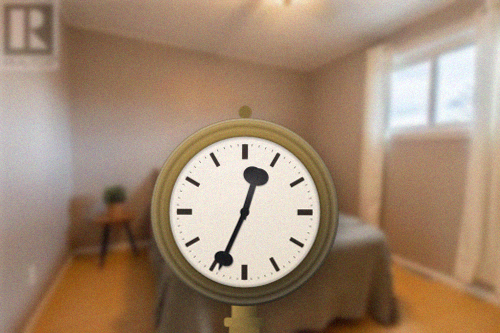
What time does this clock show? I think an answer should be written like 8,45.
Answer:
12,34
